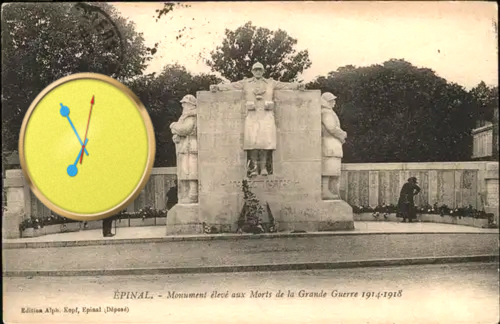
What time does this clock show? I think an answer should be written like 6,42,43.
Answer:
6,55,02
